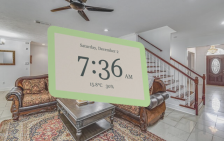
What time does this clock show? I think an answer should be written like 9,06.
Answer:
7,36
